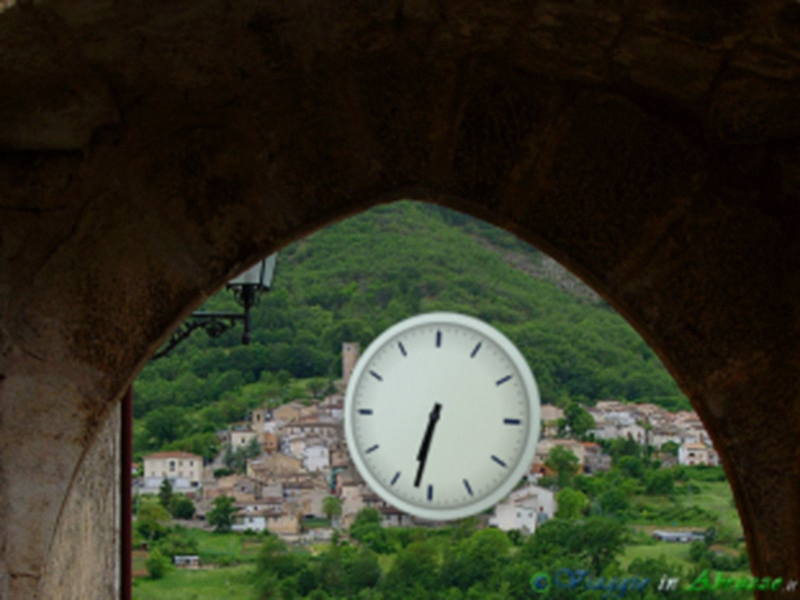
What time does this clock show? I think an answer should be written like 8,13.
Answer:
6,32
